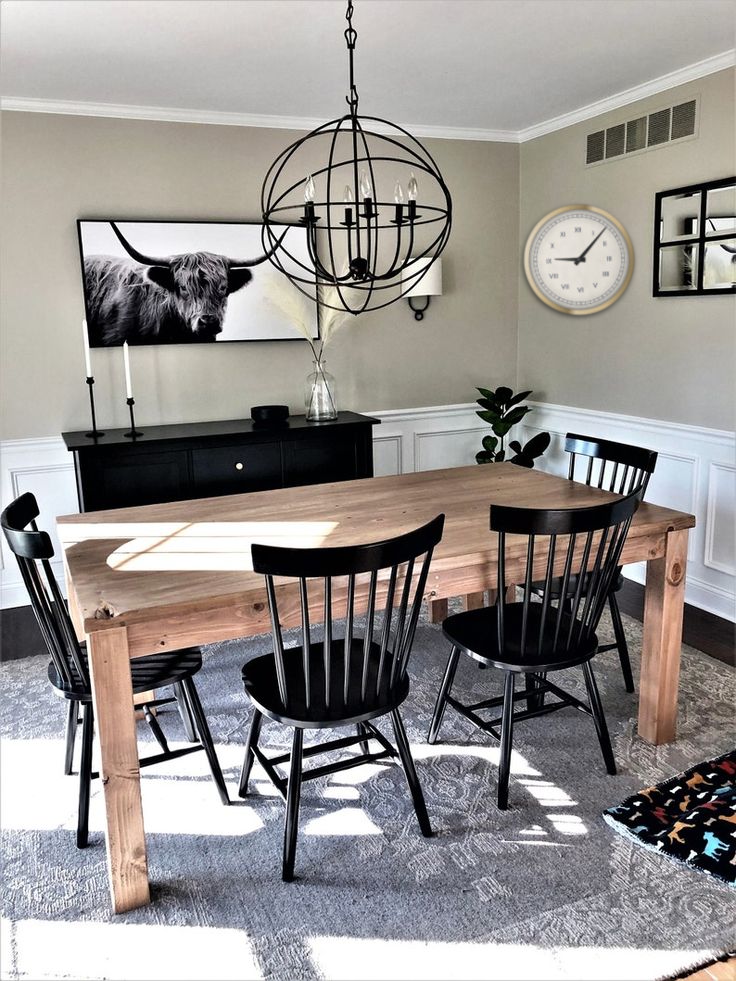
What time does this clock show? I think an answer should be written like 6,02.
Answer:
9,07
